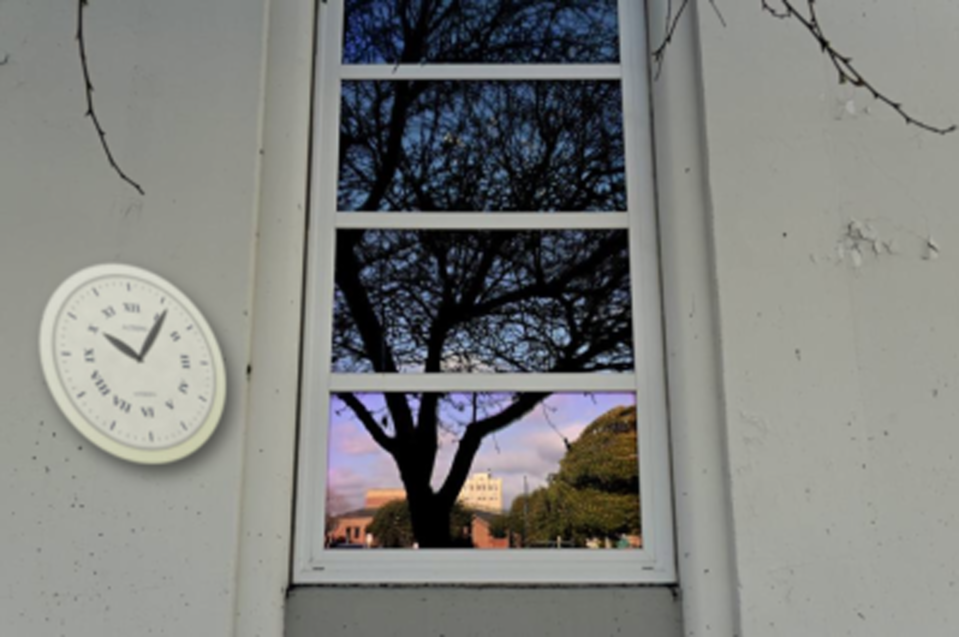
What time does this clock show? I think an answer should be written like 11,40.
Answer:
10,06
